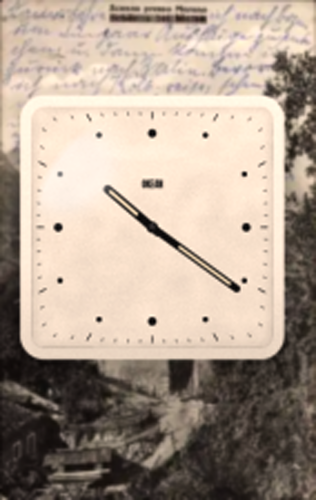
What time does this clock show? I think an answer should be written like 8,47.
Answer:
10,21
